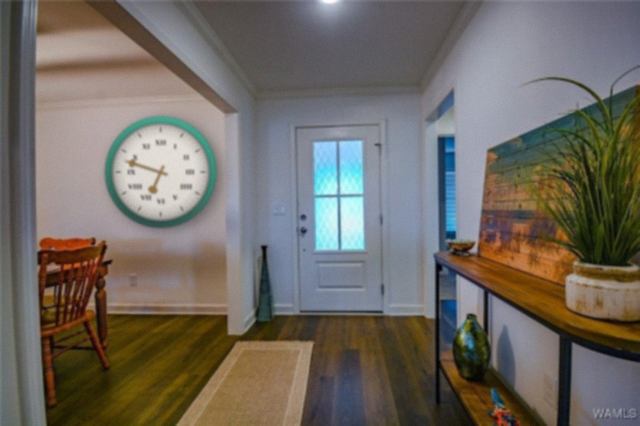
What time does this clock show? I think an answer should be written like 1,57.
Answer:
6,48
